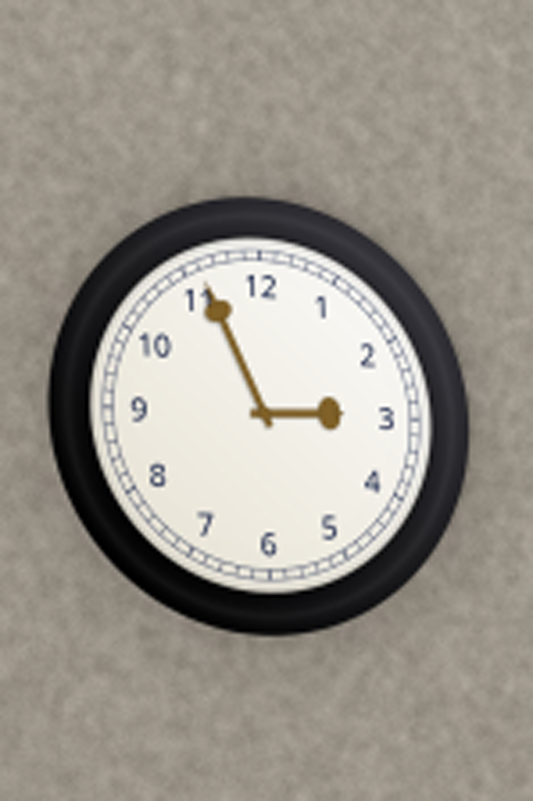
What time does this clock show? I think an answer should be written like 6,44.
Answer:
2,56
